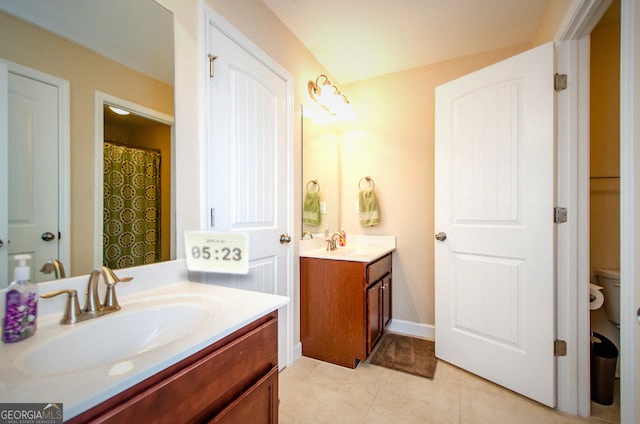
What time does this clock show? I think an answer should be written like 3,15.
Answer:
5,23
